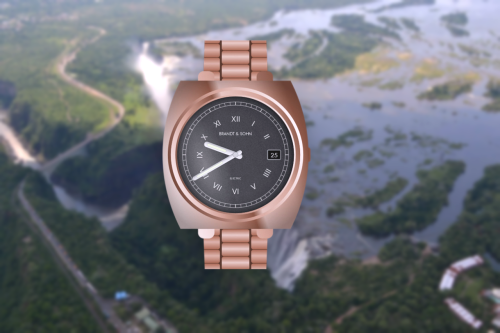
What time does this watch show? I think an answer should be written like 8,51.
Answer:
9,40
